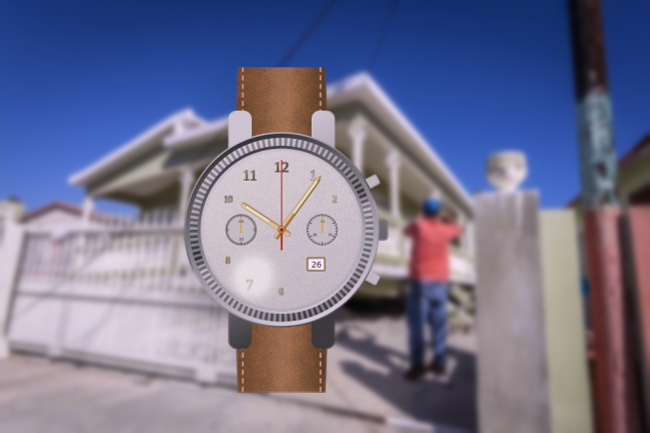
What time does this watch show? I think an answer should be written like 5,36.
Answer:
10,06
